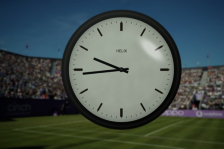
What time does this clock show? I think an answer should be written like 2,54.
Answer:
9,44
